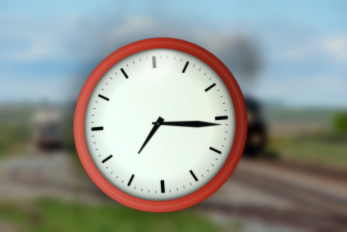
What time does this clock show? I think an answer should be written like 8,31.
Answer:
7,16
